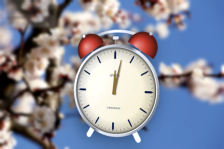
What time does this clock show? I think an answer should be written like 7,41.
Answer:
12,02
